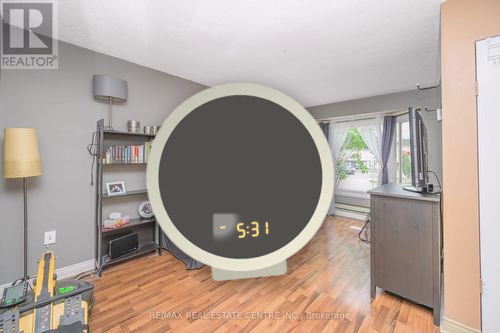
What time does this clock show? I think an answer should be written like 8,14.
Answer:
5,31
